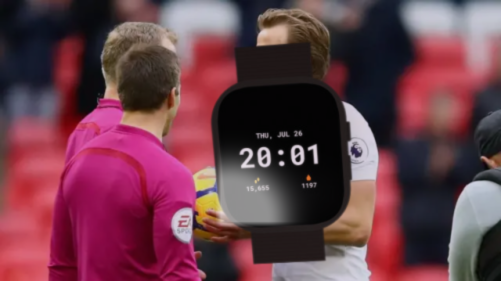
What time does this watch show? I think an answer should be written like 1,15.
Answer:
20,01
